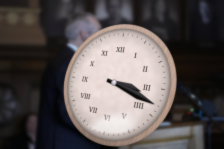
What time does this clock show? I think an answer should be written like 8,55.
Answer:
3,18
